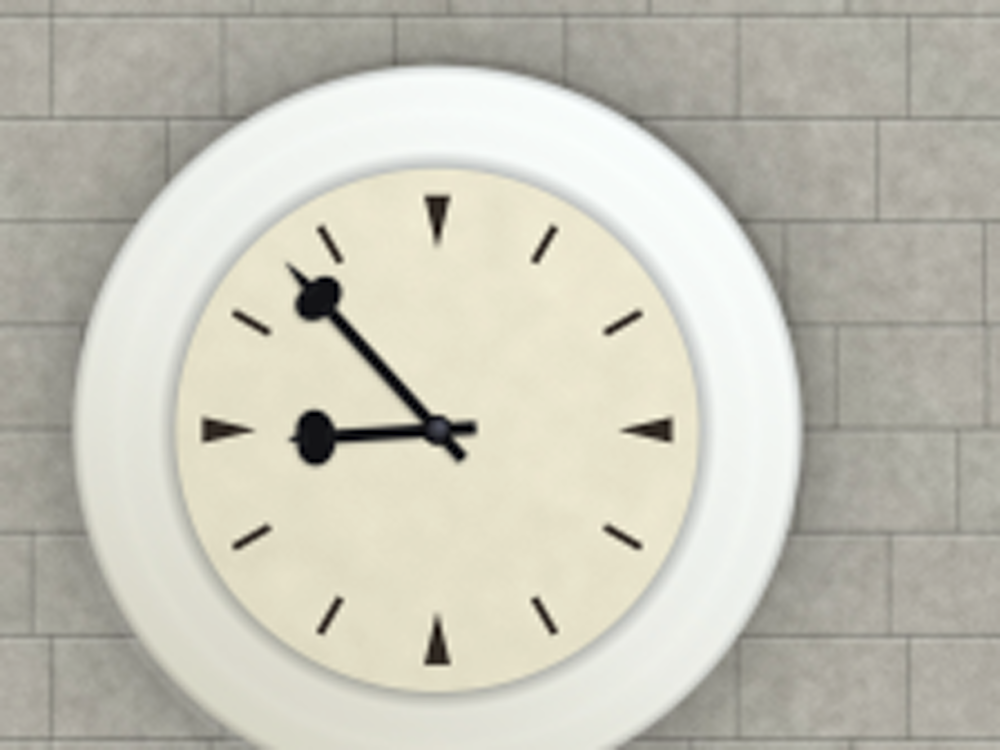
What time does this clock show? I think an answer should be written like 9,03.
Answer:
8,53
